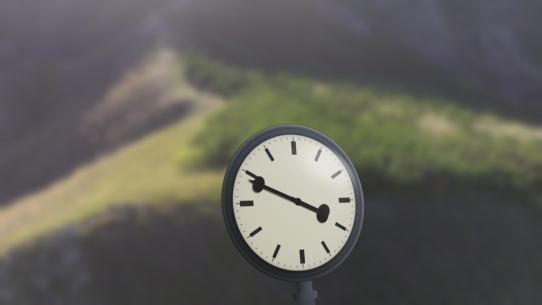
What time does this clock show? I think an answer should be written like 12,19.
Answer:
3,49
